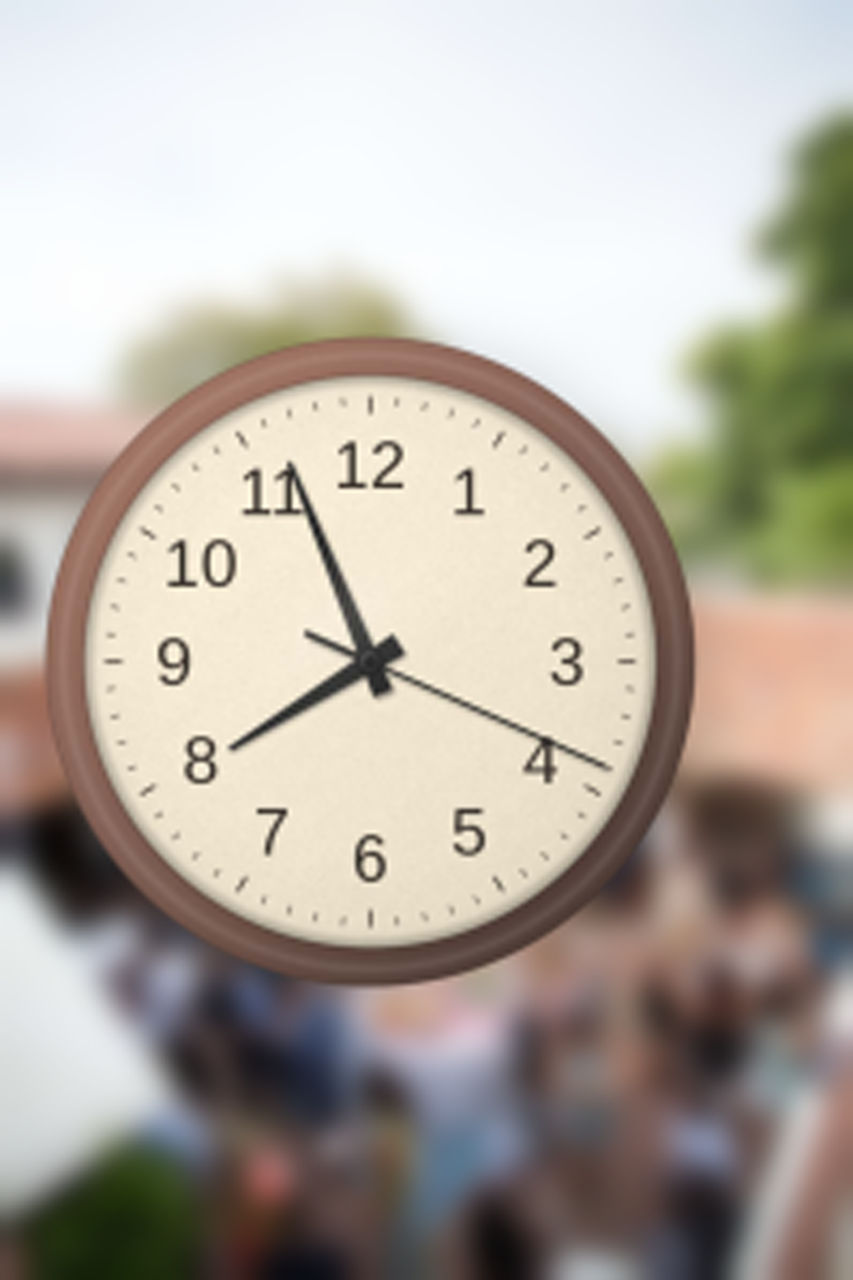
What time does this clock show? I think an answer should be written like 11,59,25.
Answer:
7,56,19
